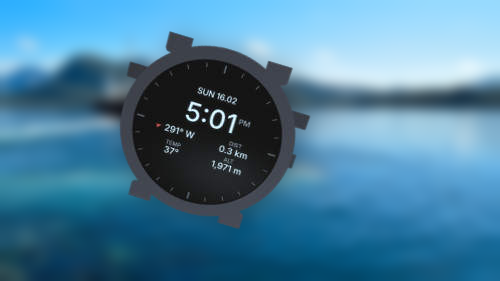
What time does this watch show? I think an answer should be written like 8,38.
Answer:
5,01
